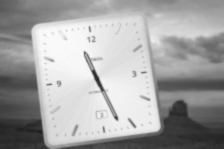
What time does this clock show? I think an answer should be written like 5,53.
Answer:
11,27
